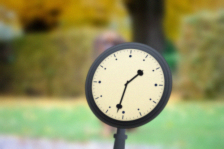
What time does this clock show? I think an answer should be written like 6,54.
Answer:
1,32
